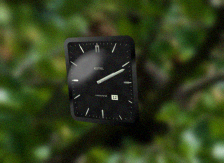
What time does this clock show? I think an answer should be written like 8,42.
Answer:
2,11
